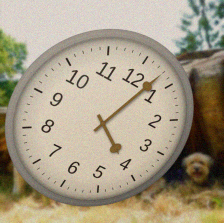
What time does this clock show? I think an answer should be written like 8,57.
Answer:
4,03
